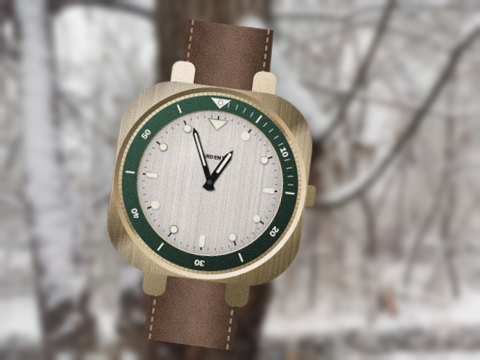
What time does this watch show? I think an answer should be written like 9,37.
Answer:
12,56
